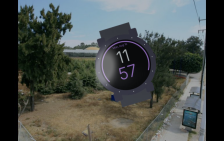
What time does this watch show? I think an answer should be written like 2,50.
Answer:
11,57
